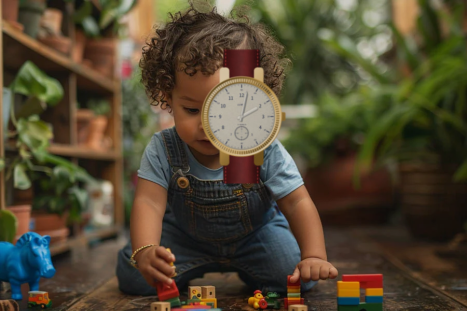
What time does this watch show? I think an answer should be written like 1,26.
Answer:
2,02
